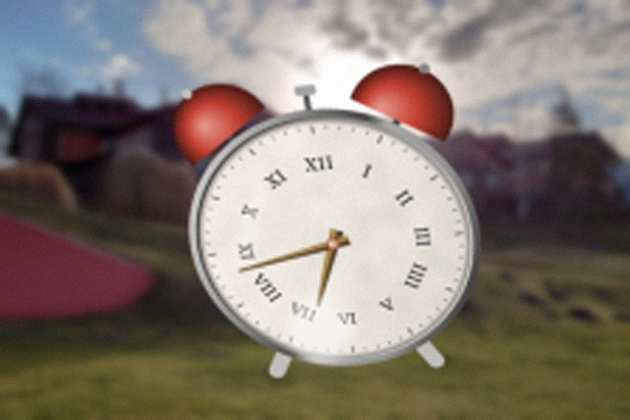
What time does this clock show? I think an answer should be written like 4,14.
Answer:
6,43
